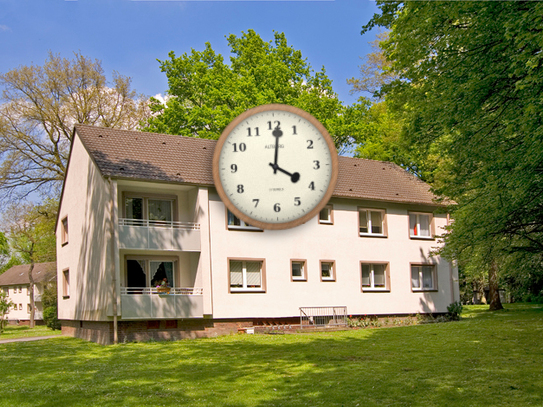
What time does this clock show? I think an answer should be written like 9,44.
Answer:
4,01
